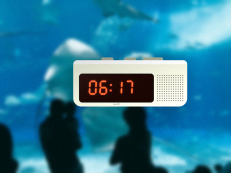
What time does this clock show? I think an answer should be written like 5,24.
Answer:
6,17
